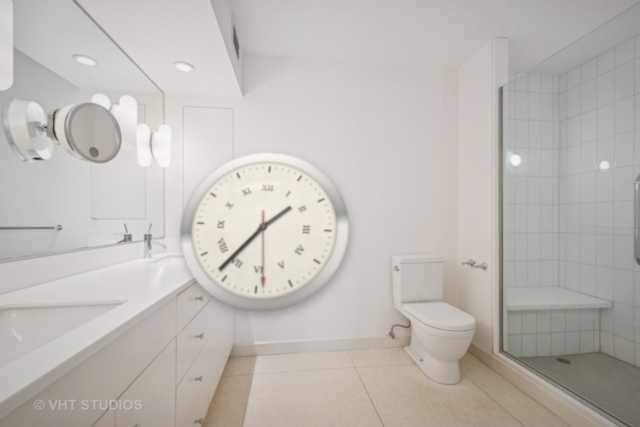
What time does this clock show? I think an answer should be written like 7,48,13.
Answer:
1,36,29
